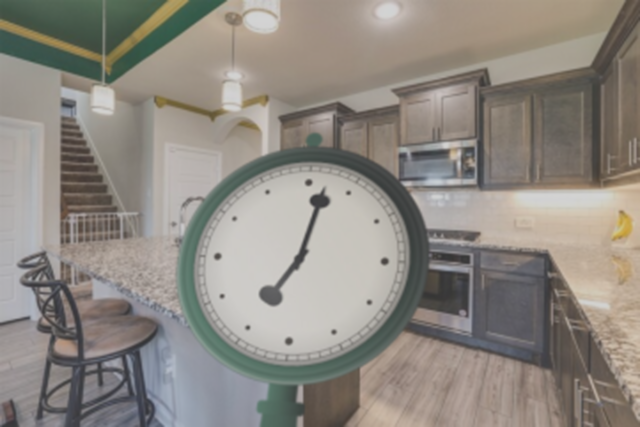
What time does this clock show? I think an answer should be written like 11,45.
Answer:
7,02
